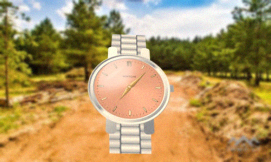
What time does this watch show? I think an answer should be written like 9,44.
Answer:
7,07
